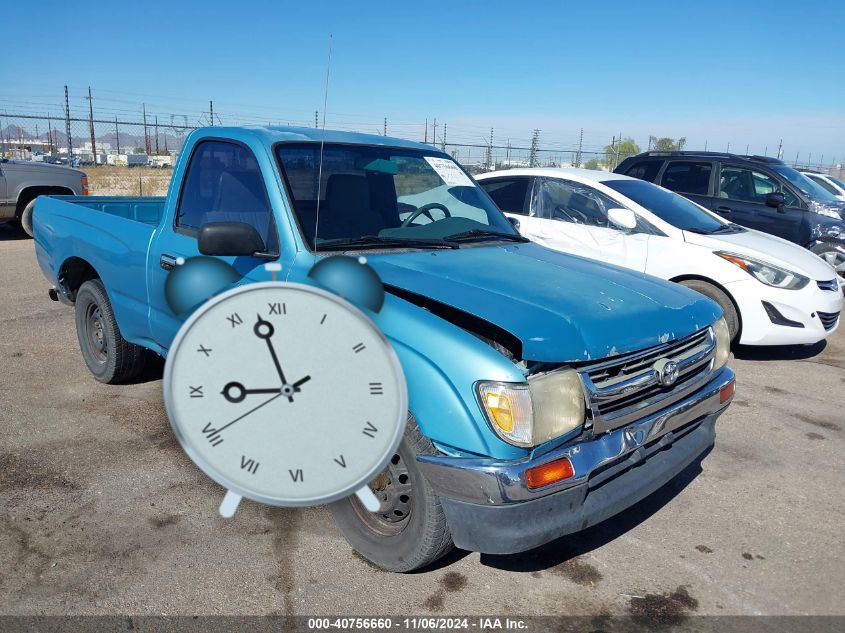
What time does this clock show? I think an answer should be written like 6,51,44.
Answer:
8,57,40
